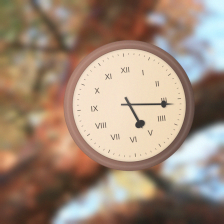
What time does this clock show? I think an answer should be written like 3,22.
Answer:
5,16
